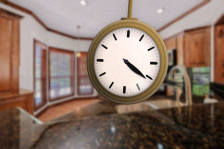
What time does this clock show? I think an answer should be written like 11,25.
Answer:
4,21
